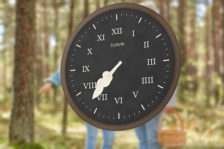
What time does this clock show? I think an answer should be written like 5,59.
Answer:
7,37
